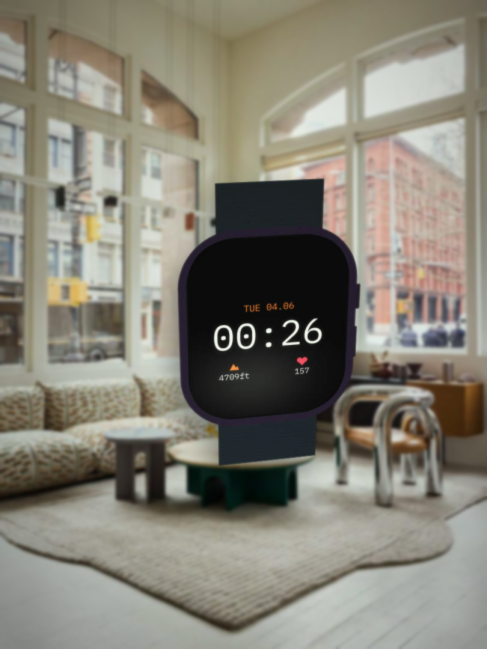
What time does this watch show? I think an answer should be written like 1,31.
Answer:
0,26
